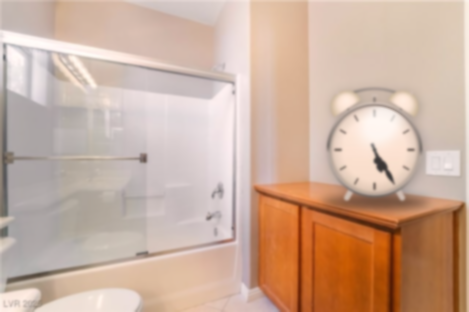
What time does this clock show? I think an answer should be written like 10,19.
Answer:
5,25
